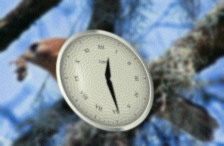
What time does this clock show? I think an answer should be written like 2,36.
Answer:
12,29
